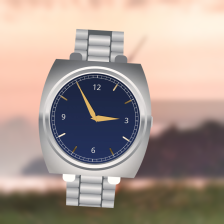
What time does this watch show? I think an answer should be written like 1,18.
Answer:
2,55
